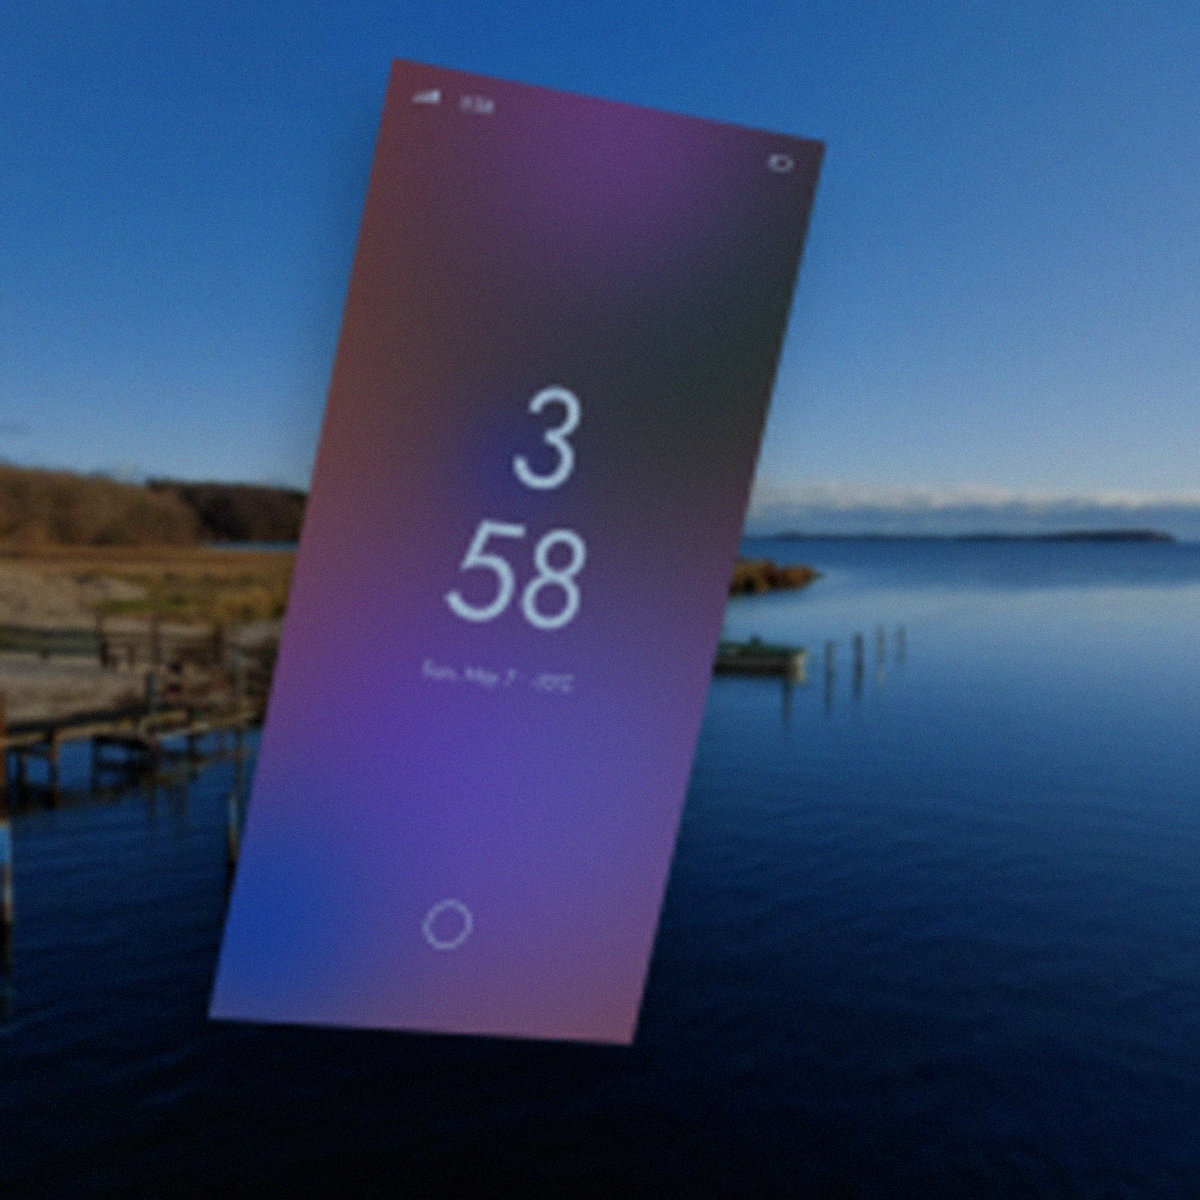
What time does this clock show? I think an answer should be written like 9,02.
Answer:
3,58
